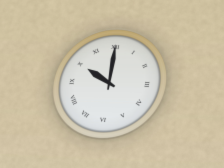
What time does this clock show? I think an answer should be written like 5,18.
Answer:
10,00
